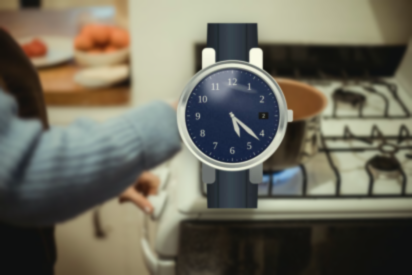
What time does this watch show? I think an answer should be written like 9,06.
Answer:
5,22
